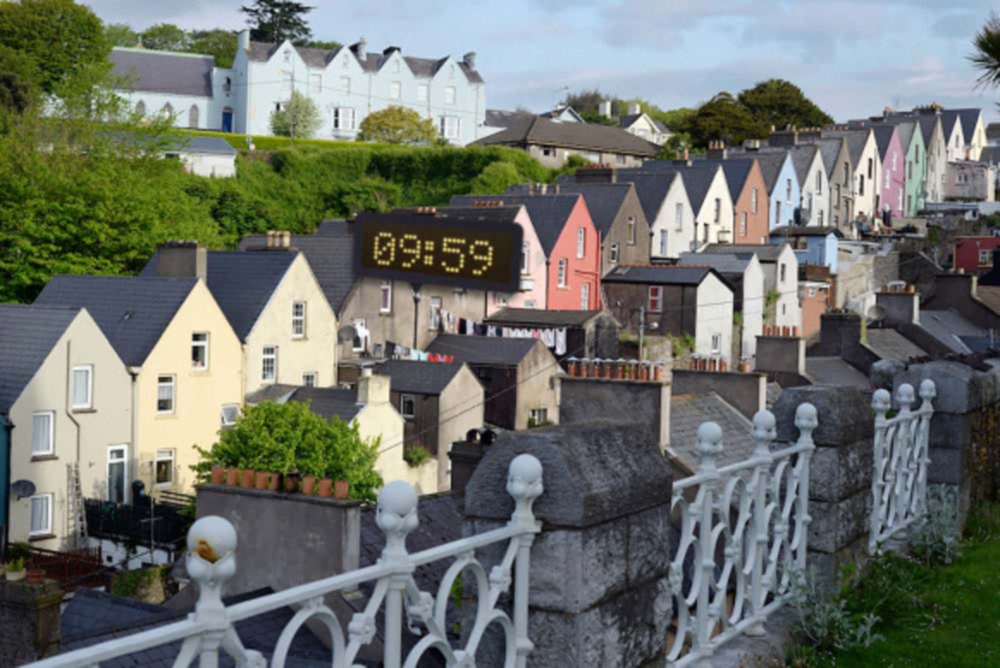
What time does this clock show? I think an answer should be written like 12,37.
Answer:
9,59
